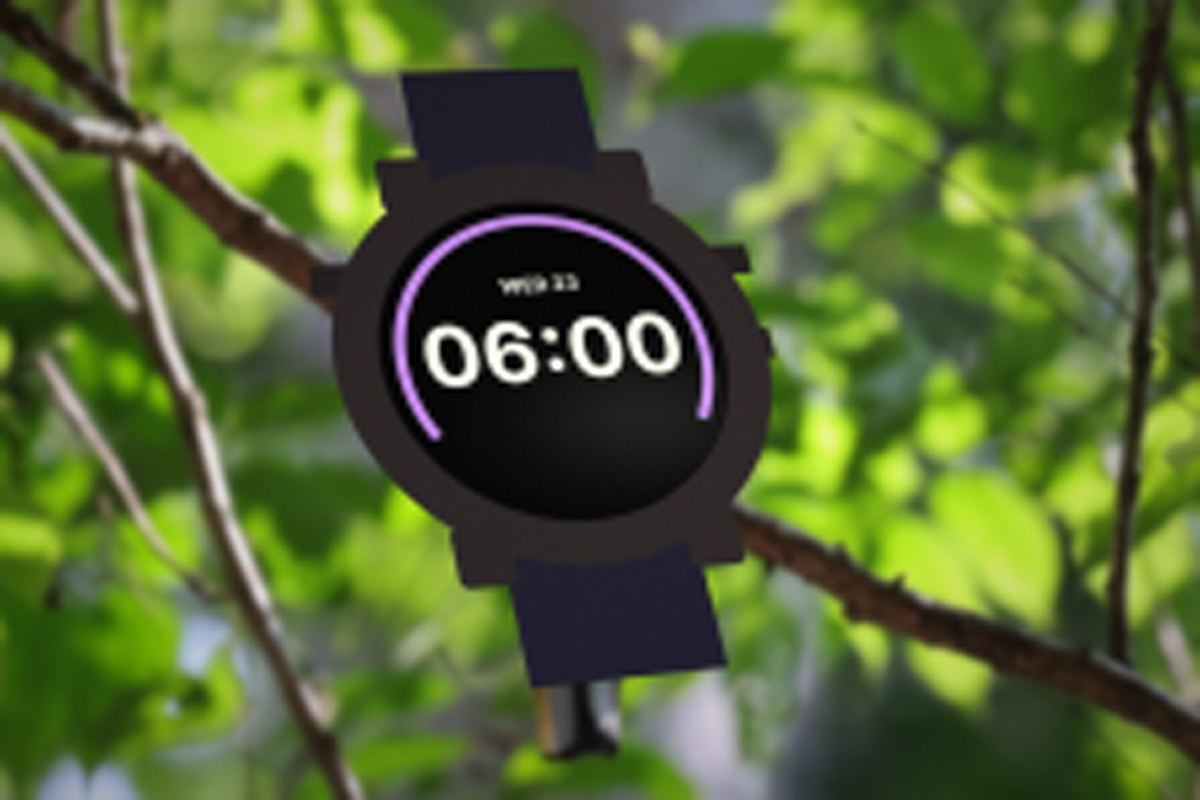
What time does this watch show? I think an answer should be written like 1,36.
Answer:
6,00
